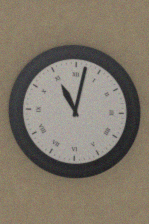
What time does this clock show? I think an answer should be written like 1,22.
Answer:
11,02
